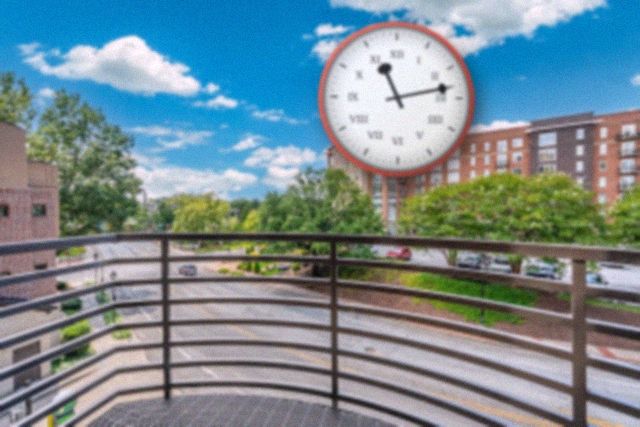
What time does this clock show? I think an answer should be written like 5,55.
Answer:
11,13
